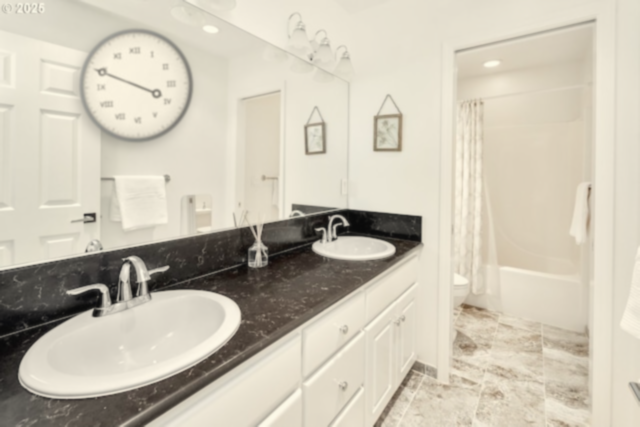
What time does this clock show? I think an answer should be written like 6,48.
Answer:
3,49
